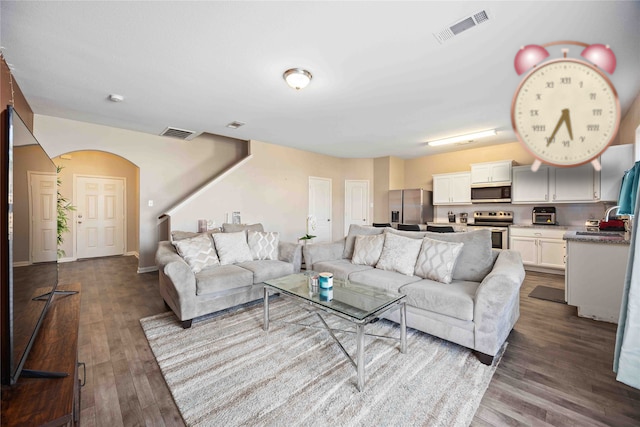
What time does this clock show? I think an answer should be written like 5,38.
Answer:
5,35
